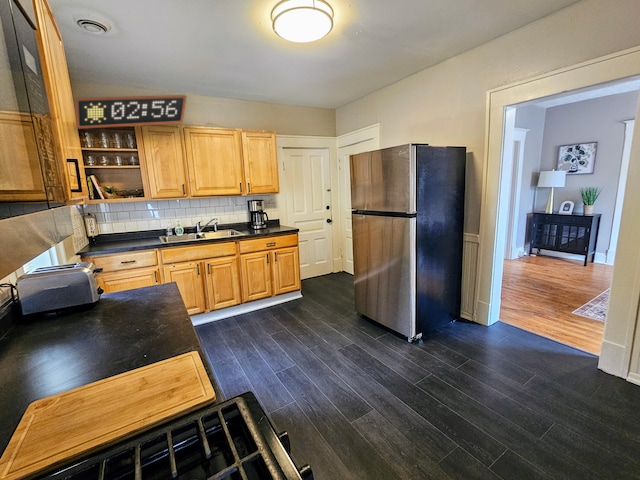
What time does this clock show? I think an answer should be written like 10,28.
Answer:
2,56
